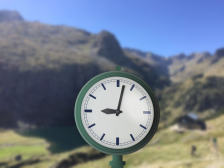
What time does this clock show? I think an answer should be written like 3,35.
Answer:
9,02
